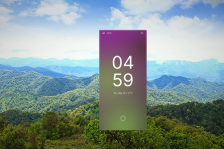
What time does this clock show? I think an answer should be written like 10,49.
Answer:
4,59
